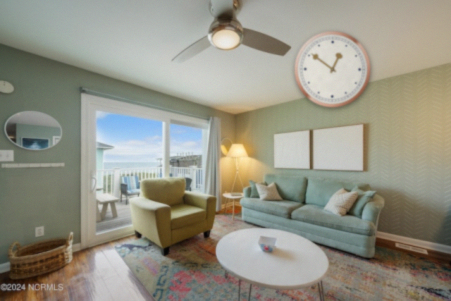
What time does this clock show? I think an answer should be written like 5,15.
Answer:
12,51
